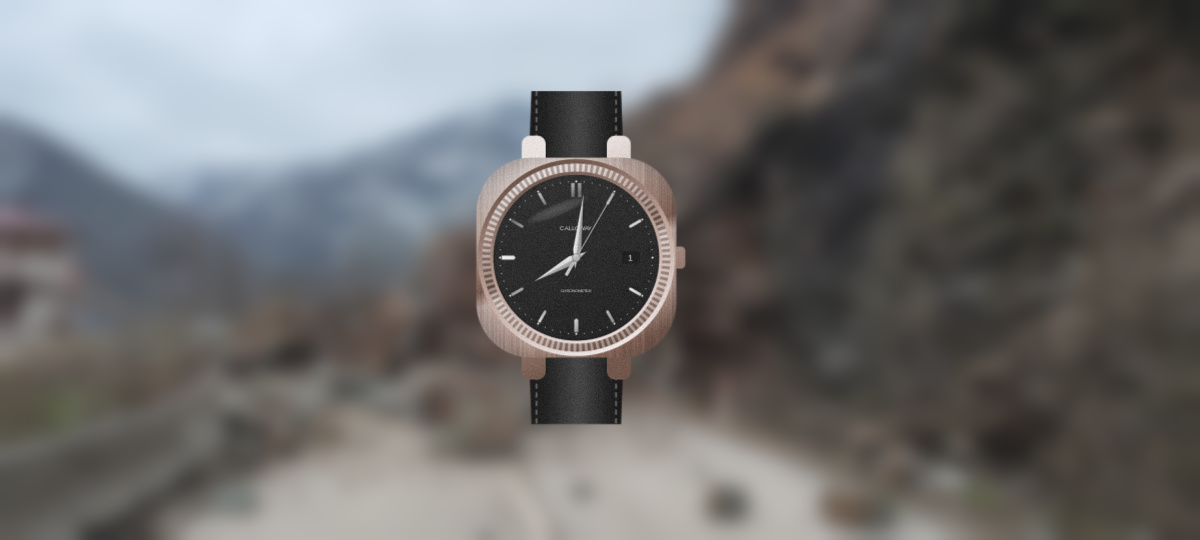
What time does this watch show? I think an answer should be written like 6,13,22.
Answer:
8,01,05
